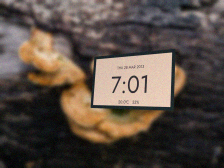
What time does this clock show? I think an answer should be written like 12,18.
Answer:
7,01
